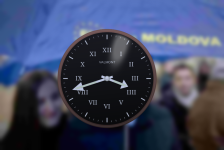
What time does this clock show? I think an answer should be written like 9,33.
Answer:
3,42
